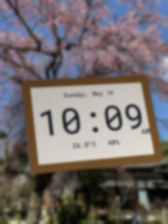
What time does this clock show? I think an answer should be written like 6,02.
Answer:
10,09
